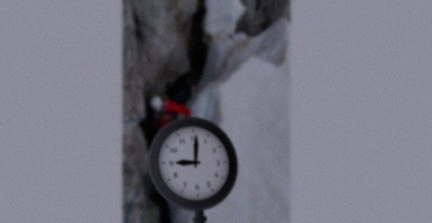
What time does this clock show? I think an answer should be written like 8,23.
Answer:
9,01
